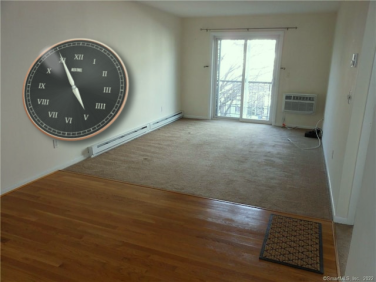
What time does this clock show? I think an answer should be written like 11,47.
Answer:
4,55
